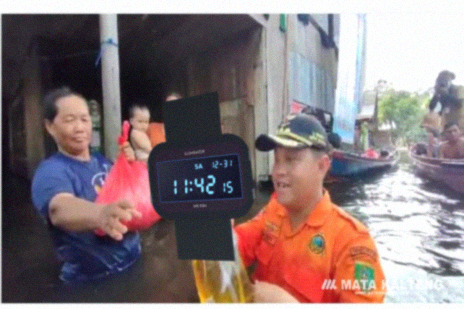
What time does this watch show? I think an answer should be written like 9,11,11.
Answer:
11,42,15
